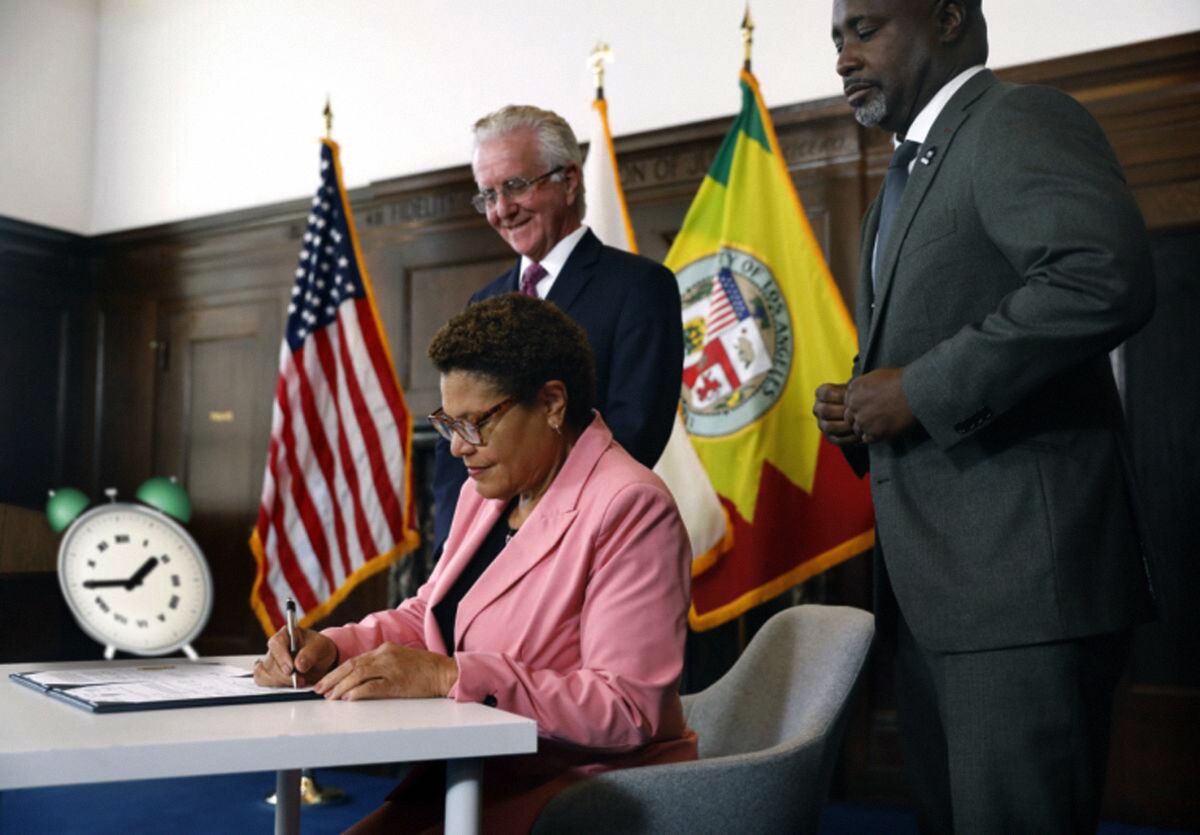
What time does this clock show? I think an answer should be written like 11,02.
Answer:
1,45
